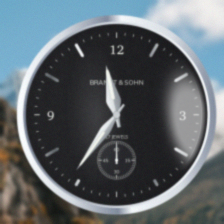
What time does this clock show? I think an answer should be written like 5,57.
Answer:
11,36
